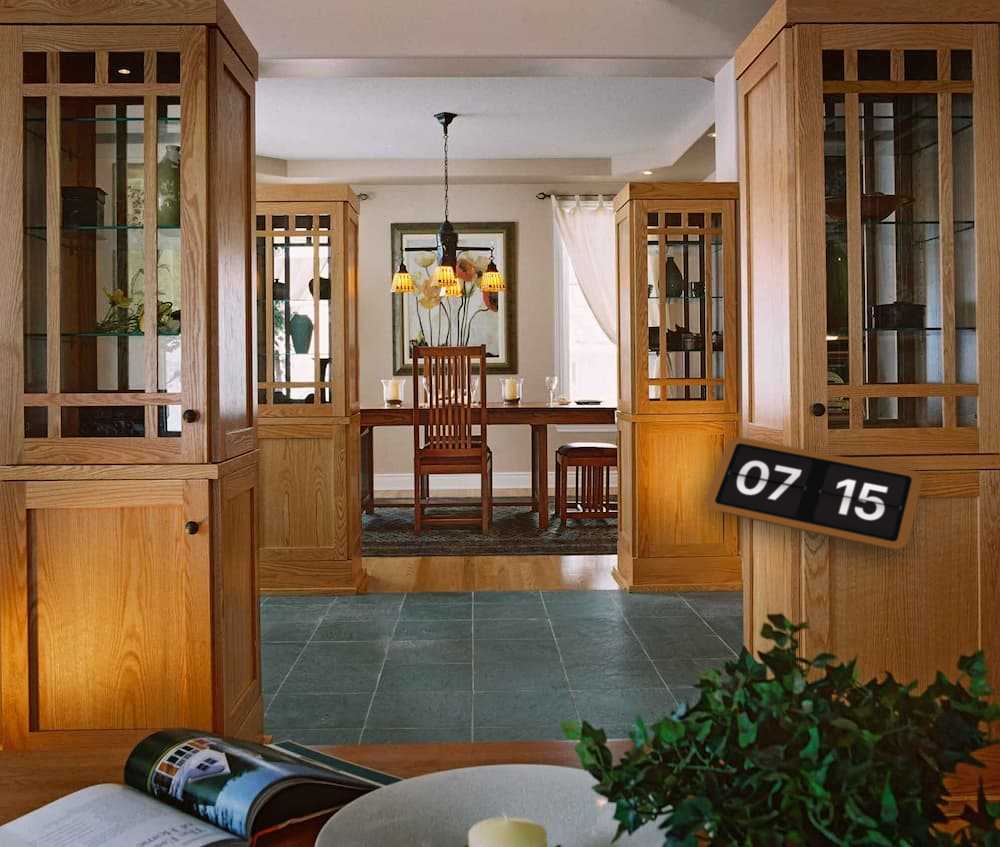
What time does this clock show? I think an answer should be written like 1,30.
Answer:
7,15
